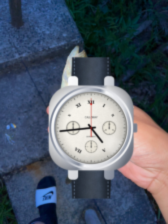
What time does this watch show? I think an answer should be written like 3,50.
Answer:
4,44
